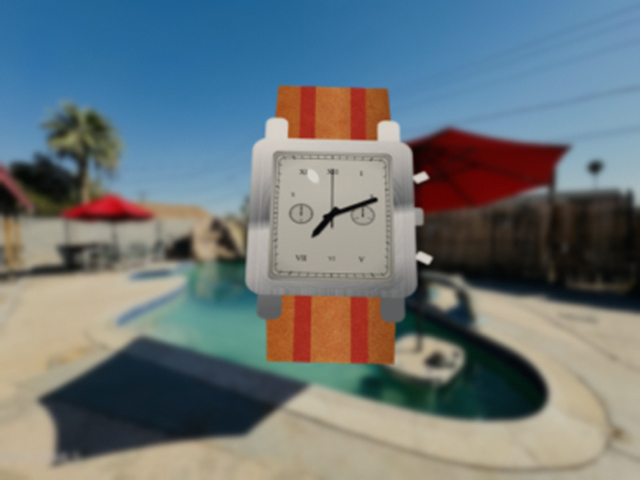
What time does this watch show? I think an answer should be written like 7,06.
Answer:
7,11
